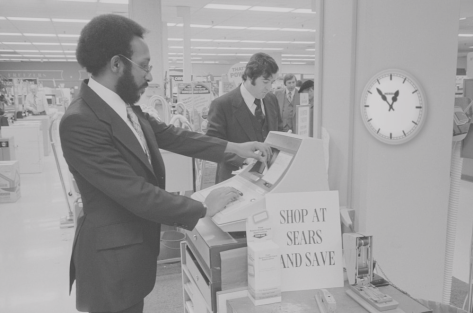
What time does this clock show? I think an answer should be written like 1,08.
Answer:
12,53
